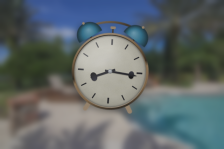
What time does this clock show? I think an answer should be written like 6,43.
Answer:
8,16
